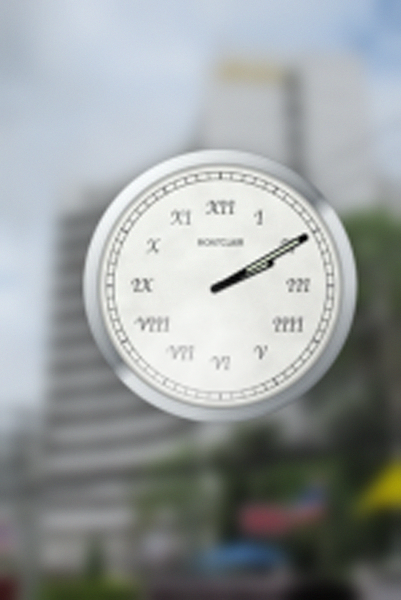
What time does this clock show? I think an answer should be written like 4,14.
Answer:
2,10
